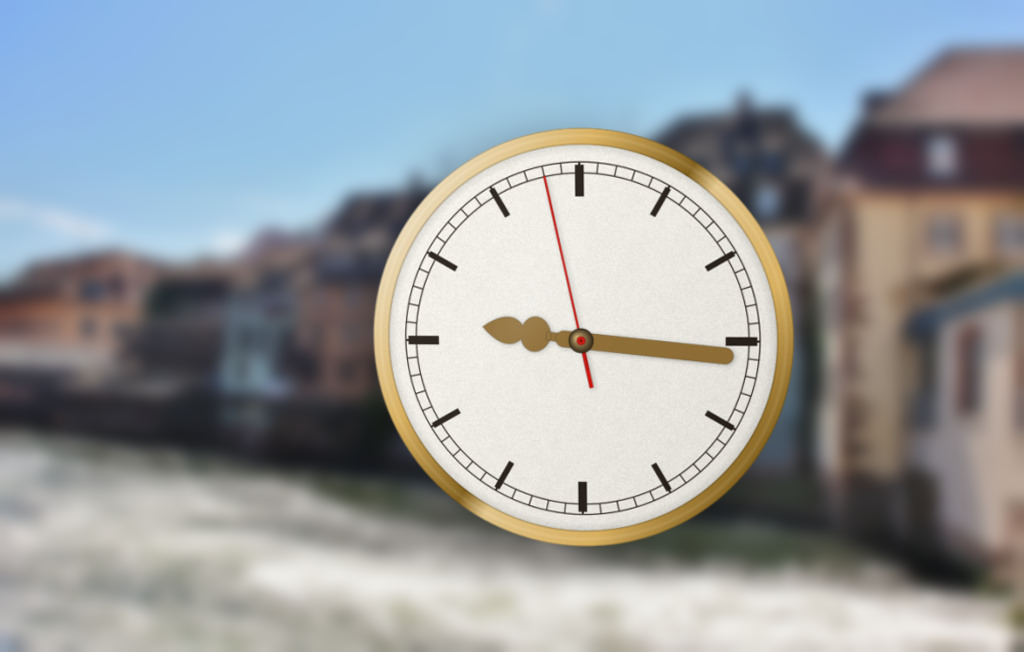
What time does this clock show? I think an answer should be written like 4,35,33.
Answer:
9,15,58
